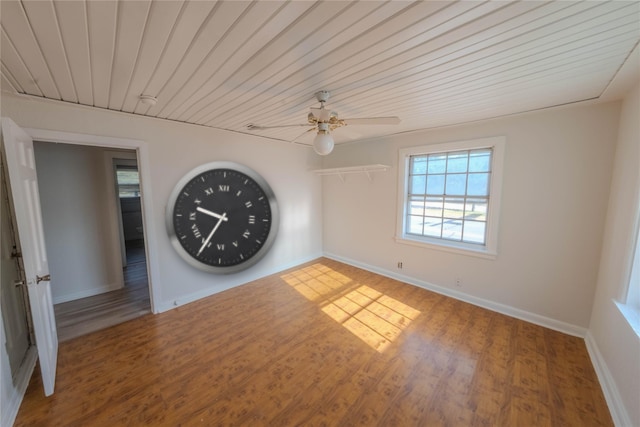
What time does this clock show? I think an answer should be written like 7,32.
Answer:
9,35
